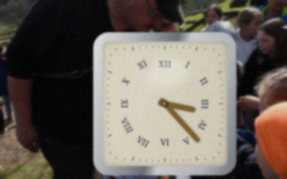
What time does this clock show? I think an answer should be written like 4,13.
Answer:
3,23
